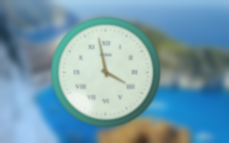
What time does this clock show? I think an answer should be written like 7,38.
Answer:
3,58
